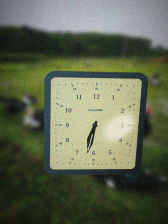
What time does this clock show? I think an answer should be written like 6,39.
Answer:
6,32
